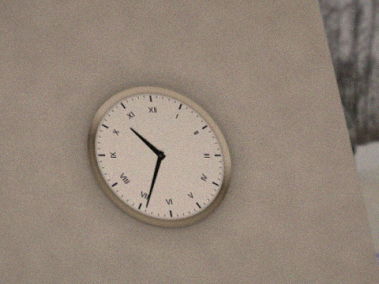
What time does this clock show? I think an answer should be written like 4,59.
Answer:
10,34
